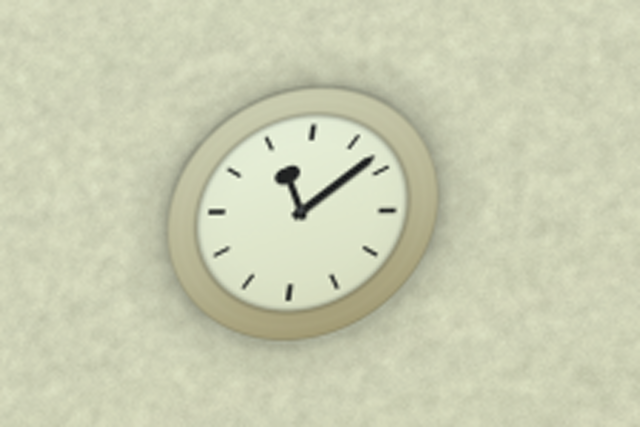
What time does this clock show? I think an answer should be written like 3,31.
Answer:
11,08
